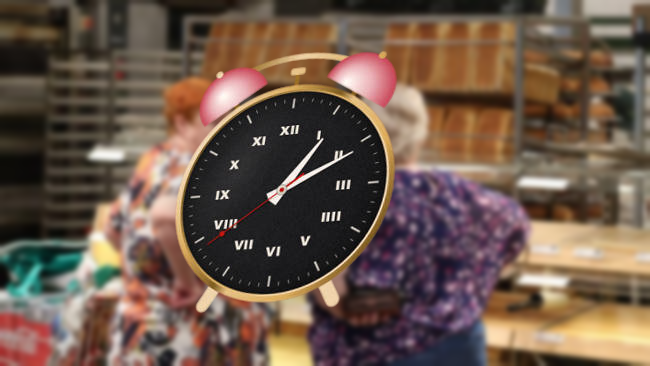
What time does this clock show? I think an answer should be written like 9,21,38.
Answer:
1,10,39
